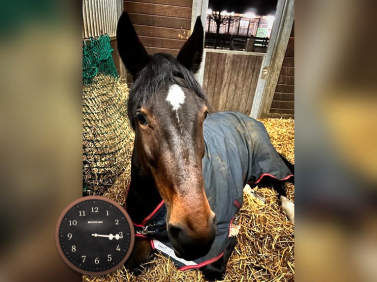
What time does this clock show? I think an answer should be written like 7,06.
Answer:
3,16
